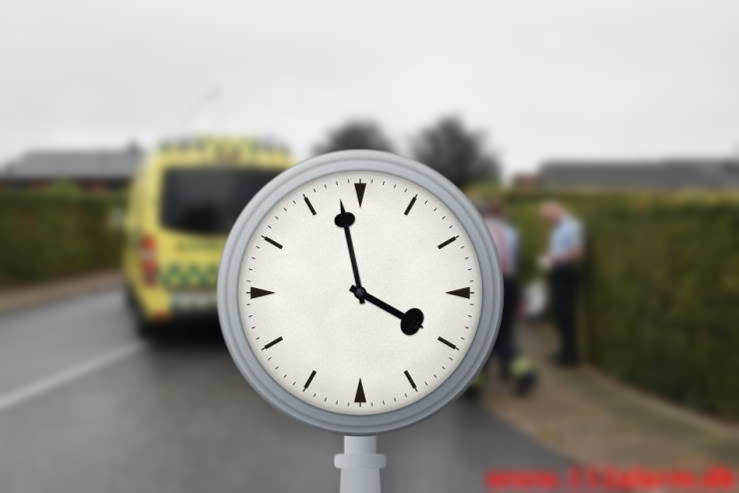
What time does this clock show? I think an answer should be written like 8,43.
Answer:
3,58
